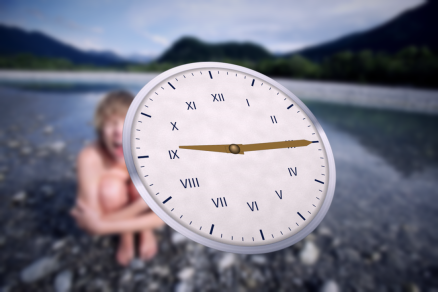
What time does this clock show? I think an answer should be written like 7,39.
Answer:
9,15
